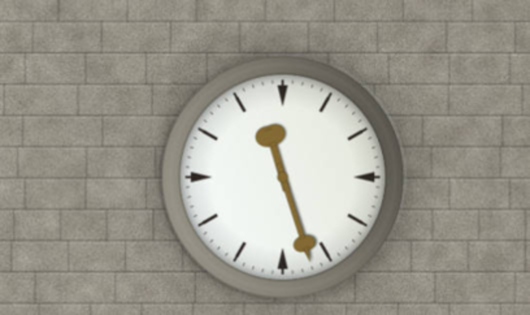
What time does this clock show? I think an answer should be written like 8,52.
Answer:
11,27
